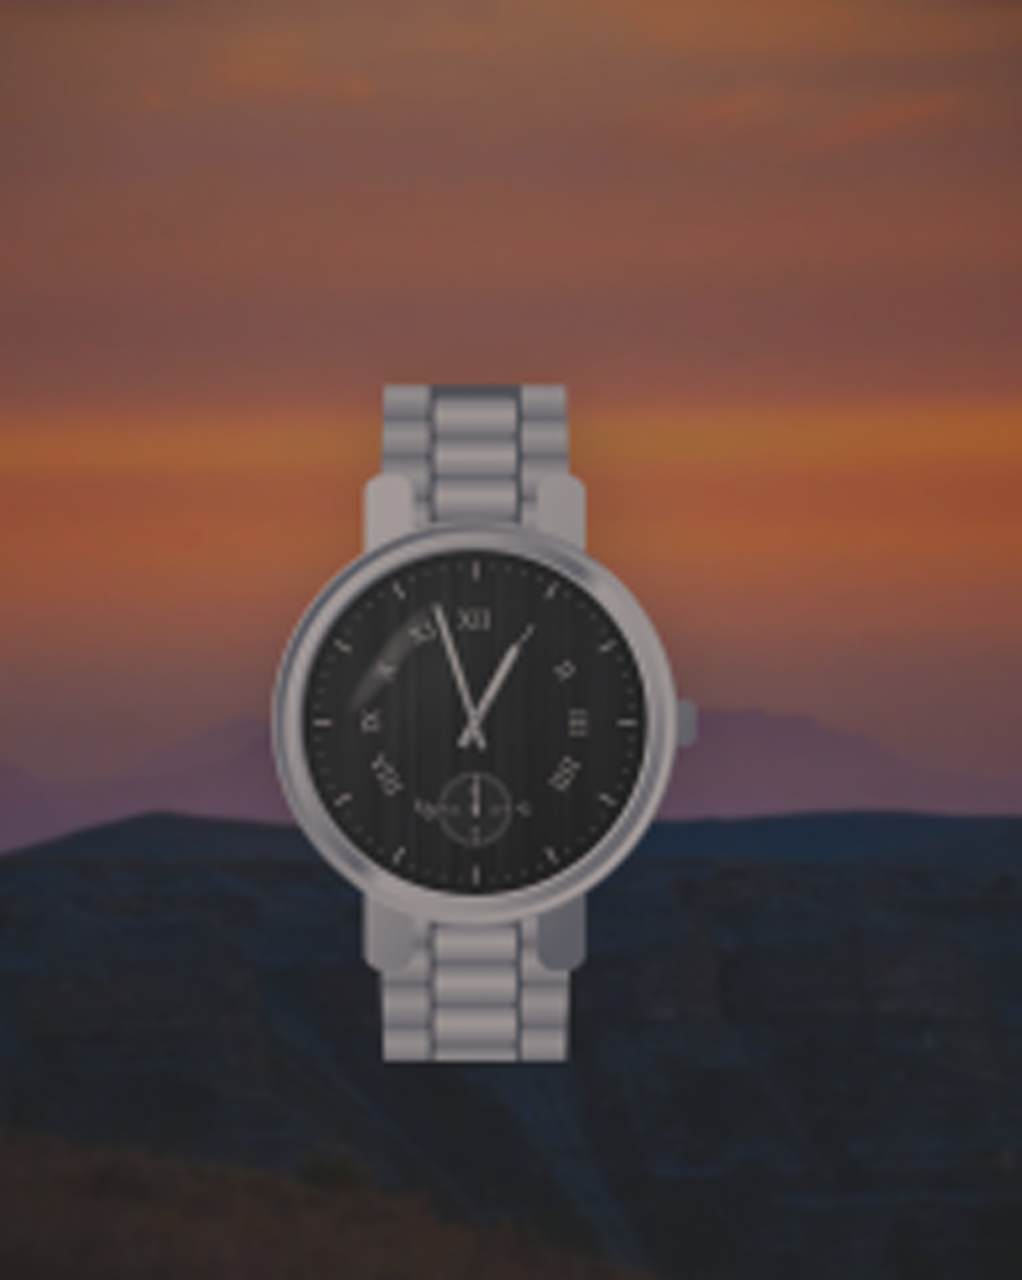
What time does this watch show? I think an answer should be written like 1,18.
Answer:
12,57
